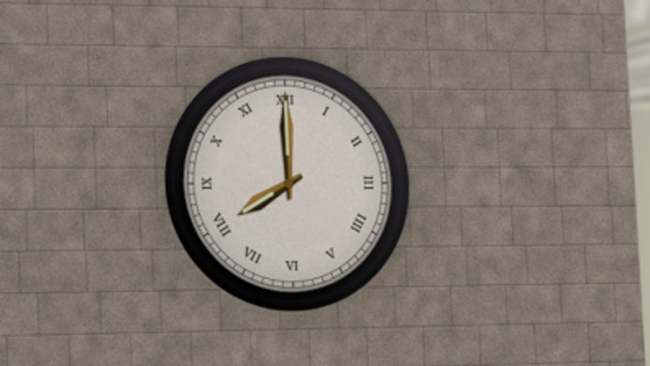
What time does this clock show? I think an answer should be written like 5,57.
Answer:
8,00
